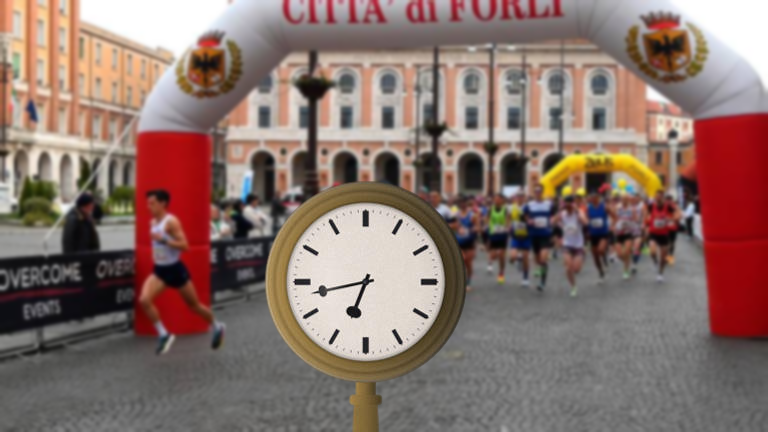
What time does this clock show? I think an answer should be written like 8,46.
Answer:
6,43
